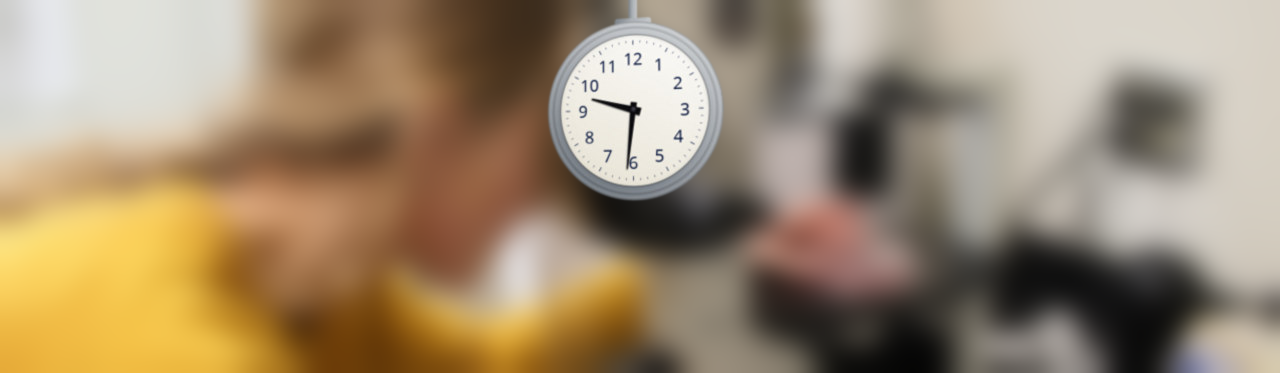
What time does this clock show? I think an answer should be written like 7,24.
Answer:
9,31
